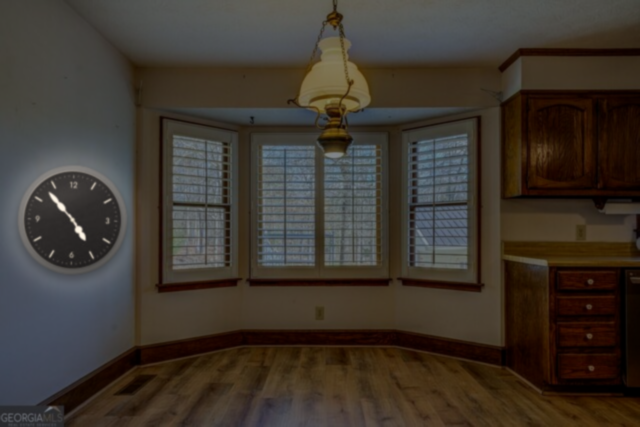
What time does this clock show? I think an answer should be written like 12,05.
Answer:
4,53
